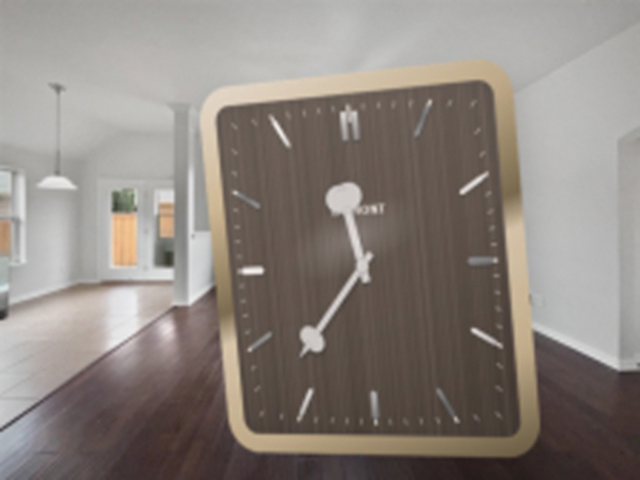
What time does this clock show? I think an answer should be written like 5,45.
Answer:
11,37
